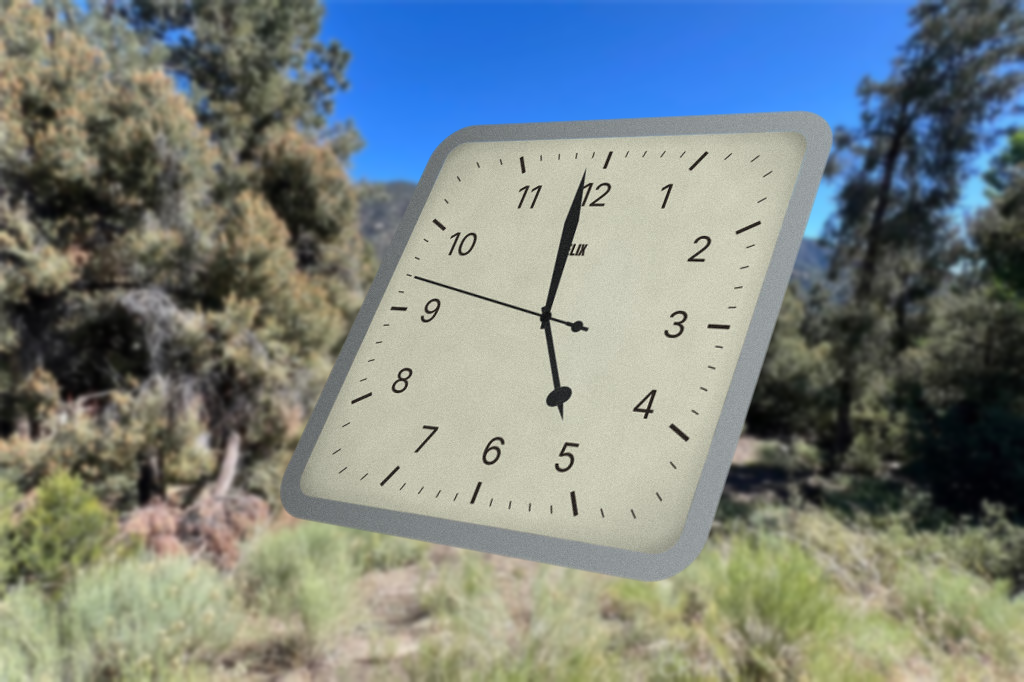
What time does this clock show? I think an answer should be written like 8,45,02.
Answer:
4,58,47
